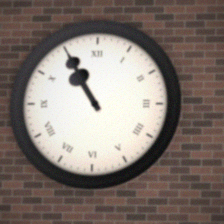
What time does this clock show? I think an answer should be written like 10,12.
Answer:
10,55
